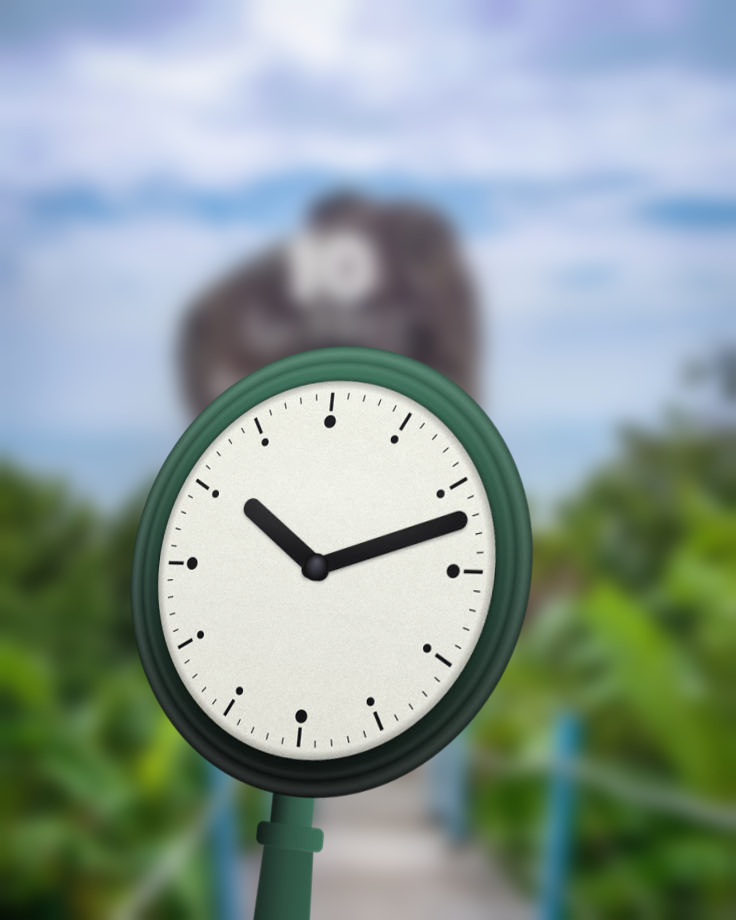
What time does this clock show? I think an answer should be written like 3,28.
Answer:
10,12
